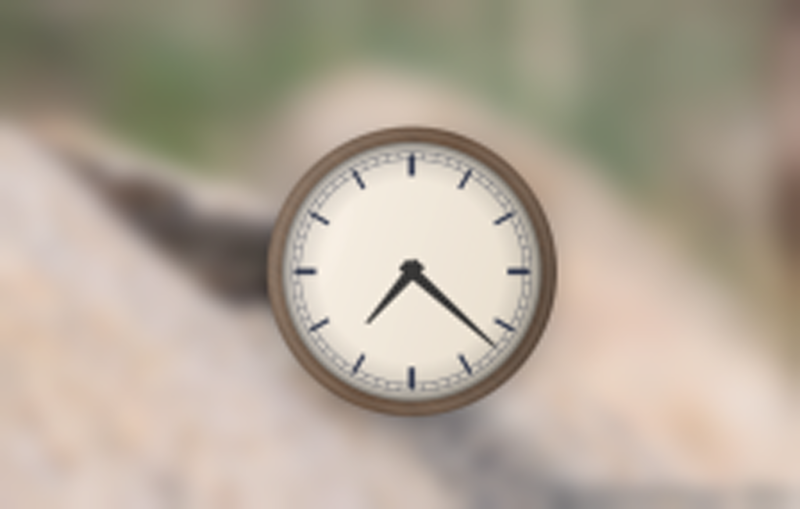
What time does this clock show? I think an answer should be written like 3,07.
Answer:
7,22
